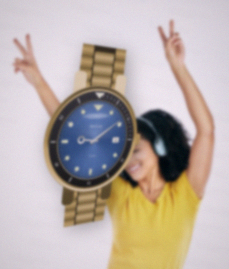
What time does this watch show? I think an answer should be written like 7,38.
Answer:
9,09
